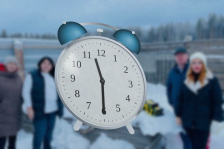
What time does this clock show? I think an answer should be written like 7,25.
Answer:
11,30
